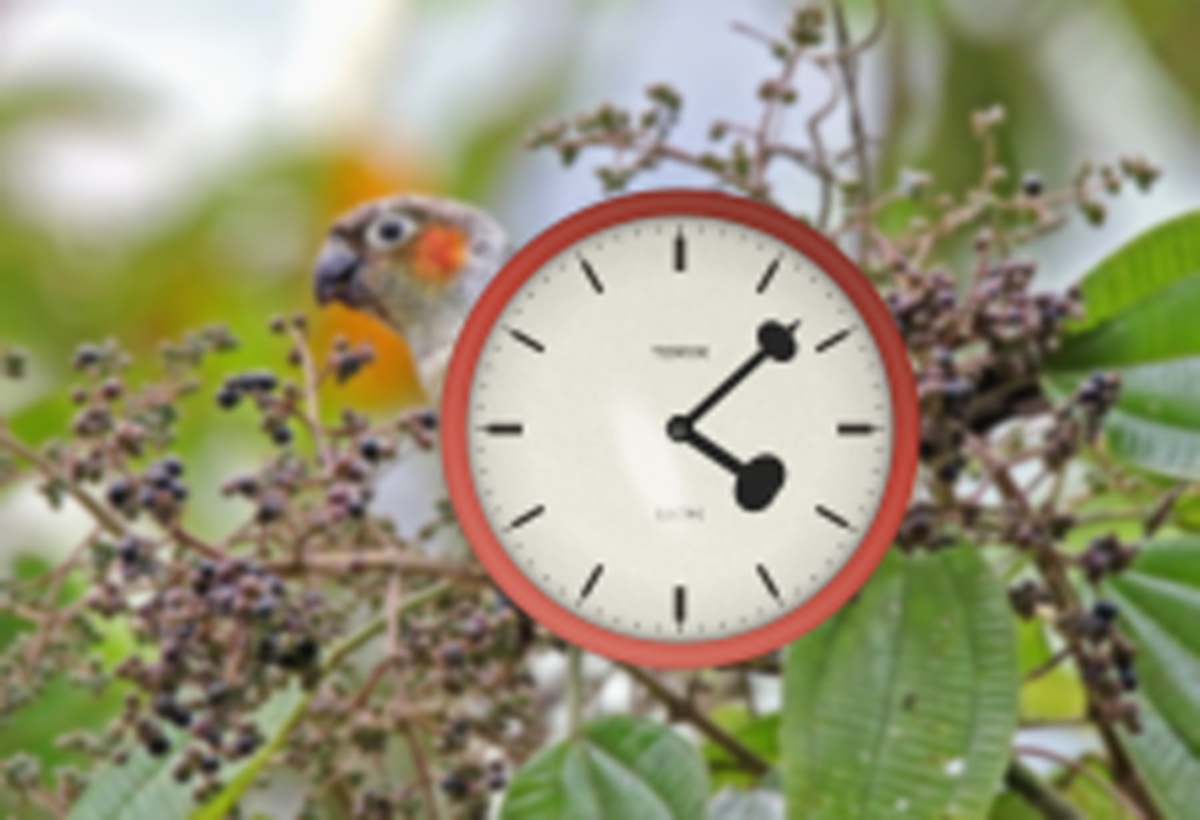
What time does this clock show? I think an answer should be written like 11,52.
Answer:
4,08
